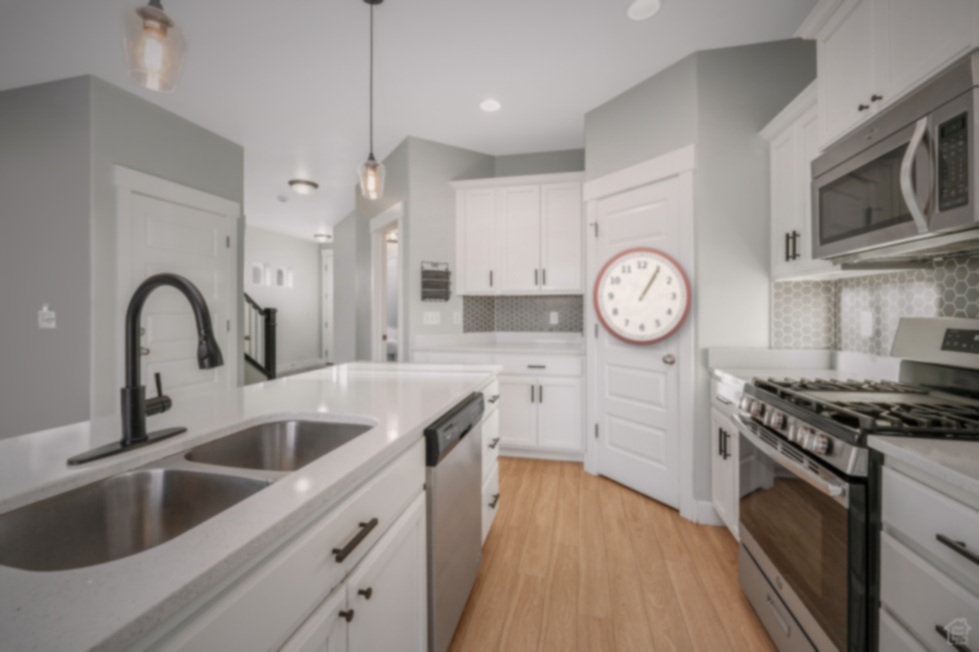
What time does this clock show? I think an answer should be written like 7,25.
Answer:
1,05
